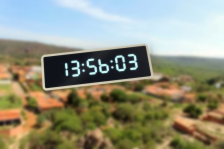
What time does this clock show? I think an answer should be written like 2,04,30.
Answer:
13,56,03
